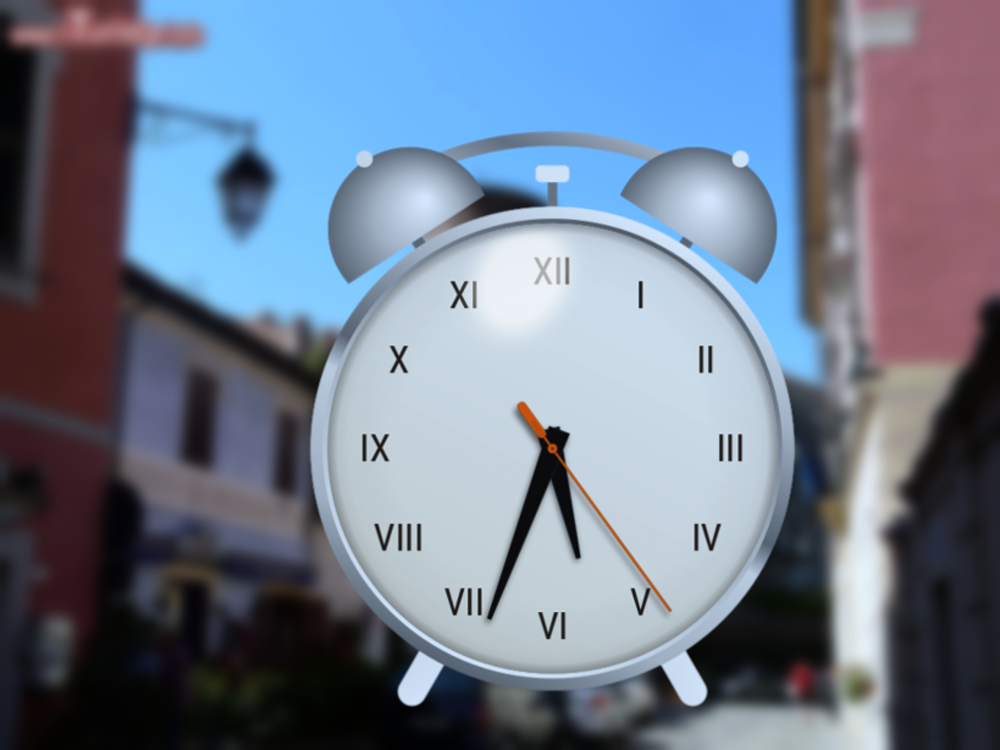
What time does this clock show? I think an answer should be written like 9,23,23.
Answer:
5,33,24
